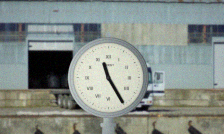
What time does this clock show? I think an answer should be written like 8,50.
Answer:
11,25
